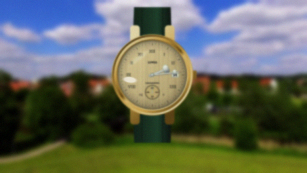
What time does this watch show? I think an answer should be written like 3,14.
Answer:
2,14
